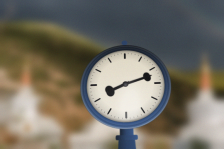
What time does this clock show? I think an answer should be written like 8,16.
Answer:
8,12
